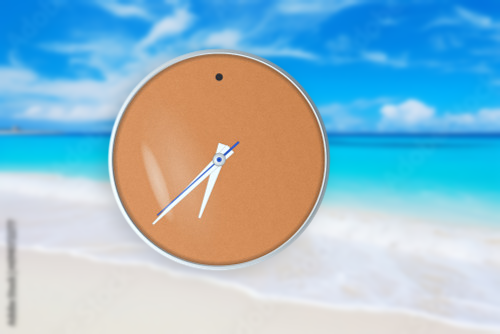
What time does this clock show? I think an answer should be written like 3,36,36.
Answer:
6,37,38
